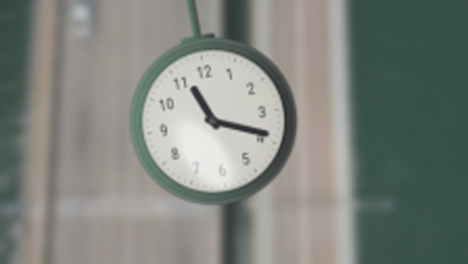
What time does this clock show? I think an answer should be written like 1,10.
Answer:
11,19
